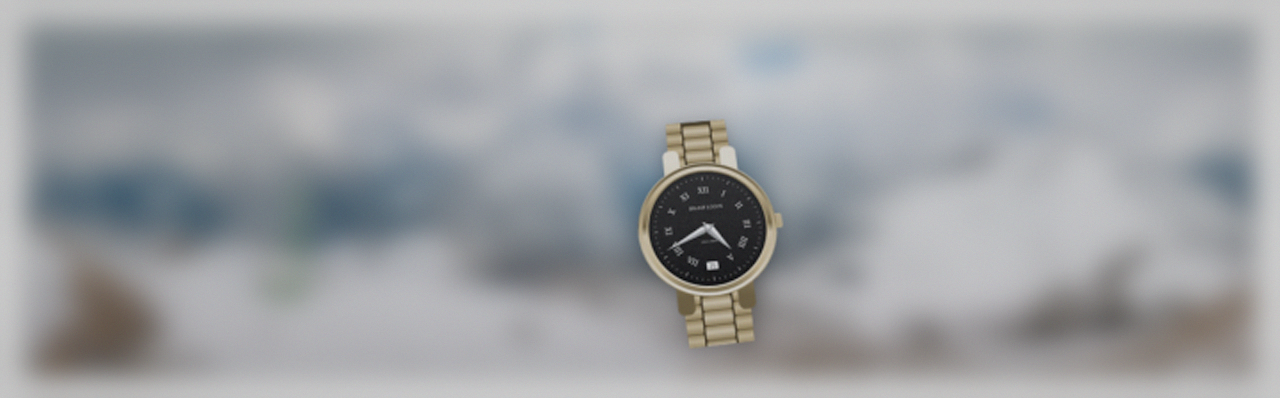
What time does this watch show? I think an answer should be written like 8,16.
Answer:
4,41
